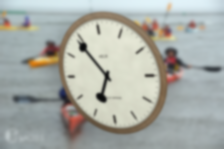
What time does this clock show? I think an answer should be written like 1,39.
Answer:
6,54
